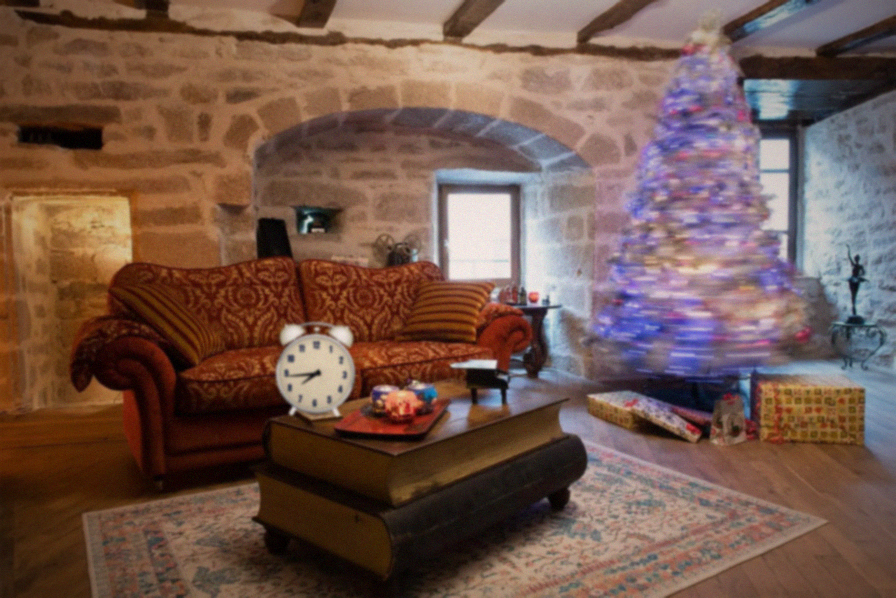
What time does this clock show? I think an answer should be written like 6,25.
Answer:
7,44
